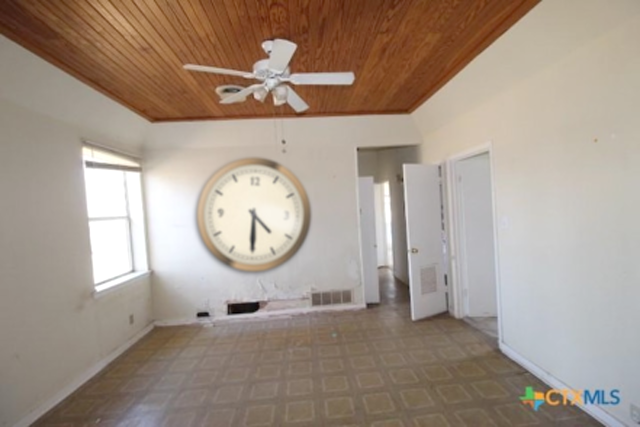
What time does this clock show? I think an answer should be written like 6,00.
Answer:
4,30
